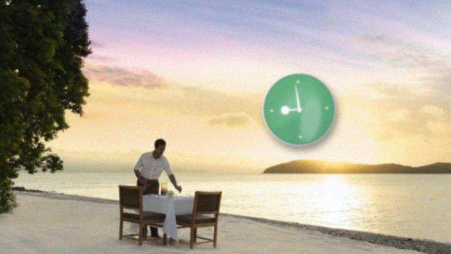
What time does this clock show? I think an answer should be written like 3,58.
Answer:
8,59
